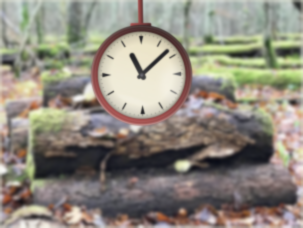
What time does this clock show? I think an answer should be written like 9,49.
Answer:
11,08
